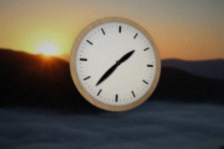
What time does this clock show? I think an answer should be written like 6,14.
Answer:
1,37
